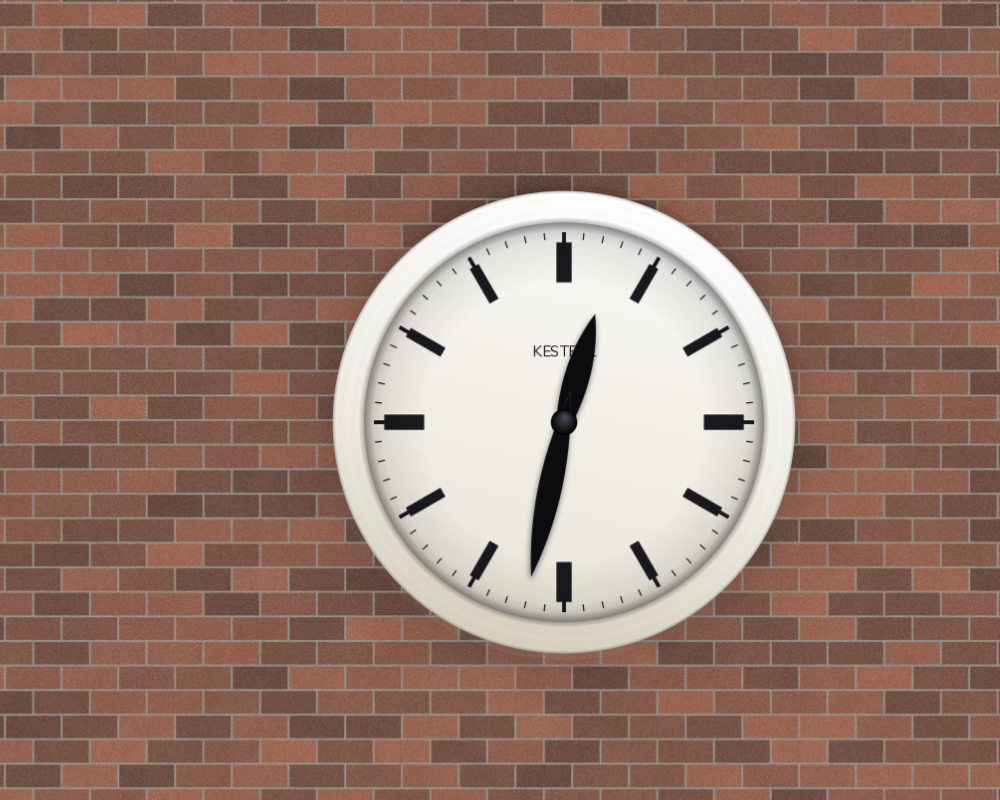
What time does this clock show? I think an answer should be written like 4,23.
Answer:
12,32
